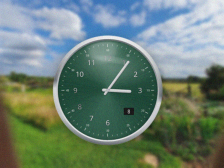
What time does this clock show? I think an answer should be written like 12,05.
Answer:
3,06
